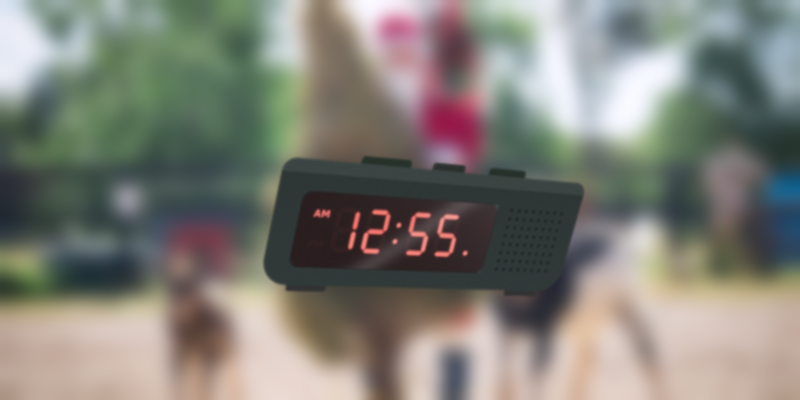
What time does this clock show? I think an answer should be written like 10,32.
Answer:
12,55
